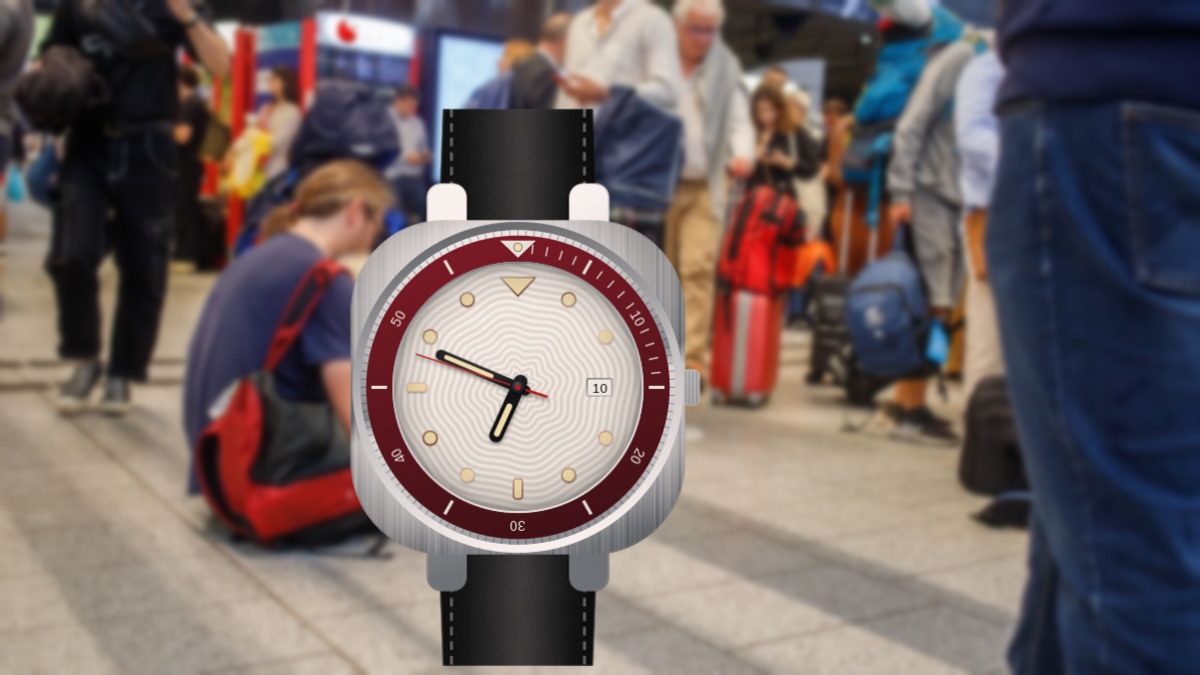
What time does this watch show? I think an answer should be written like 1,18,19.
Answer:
6,48,48
